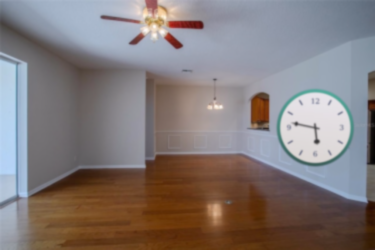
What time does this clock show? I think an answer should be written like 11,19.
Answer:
5,47
